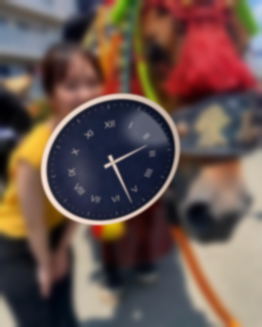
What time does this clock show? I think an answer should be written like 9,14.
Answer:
2,27
